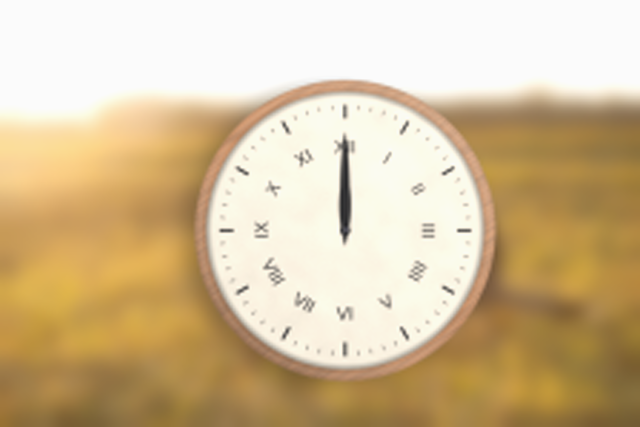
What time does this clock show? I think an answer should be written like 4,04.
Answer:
12,00
